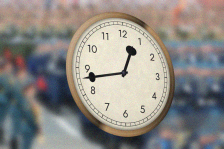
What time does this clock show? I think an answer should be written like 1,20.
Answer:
12,43
